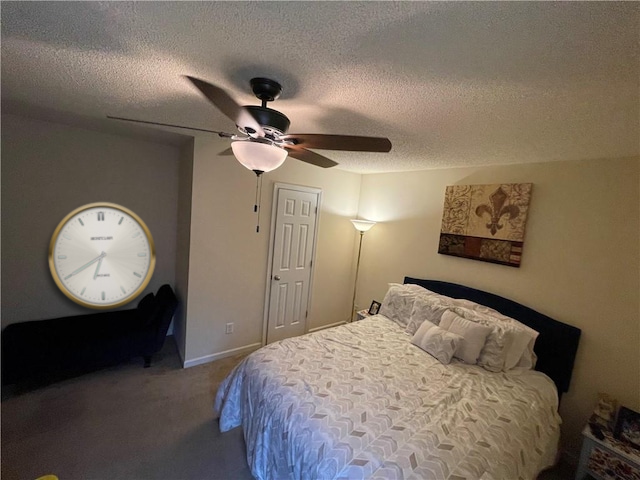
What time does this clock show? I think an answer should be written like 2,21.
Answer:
6,40
